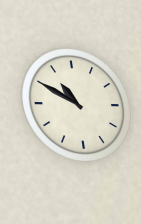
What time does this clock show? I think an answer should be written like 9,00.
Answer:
10,50
